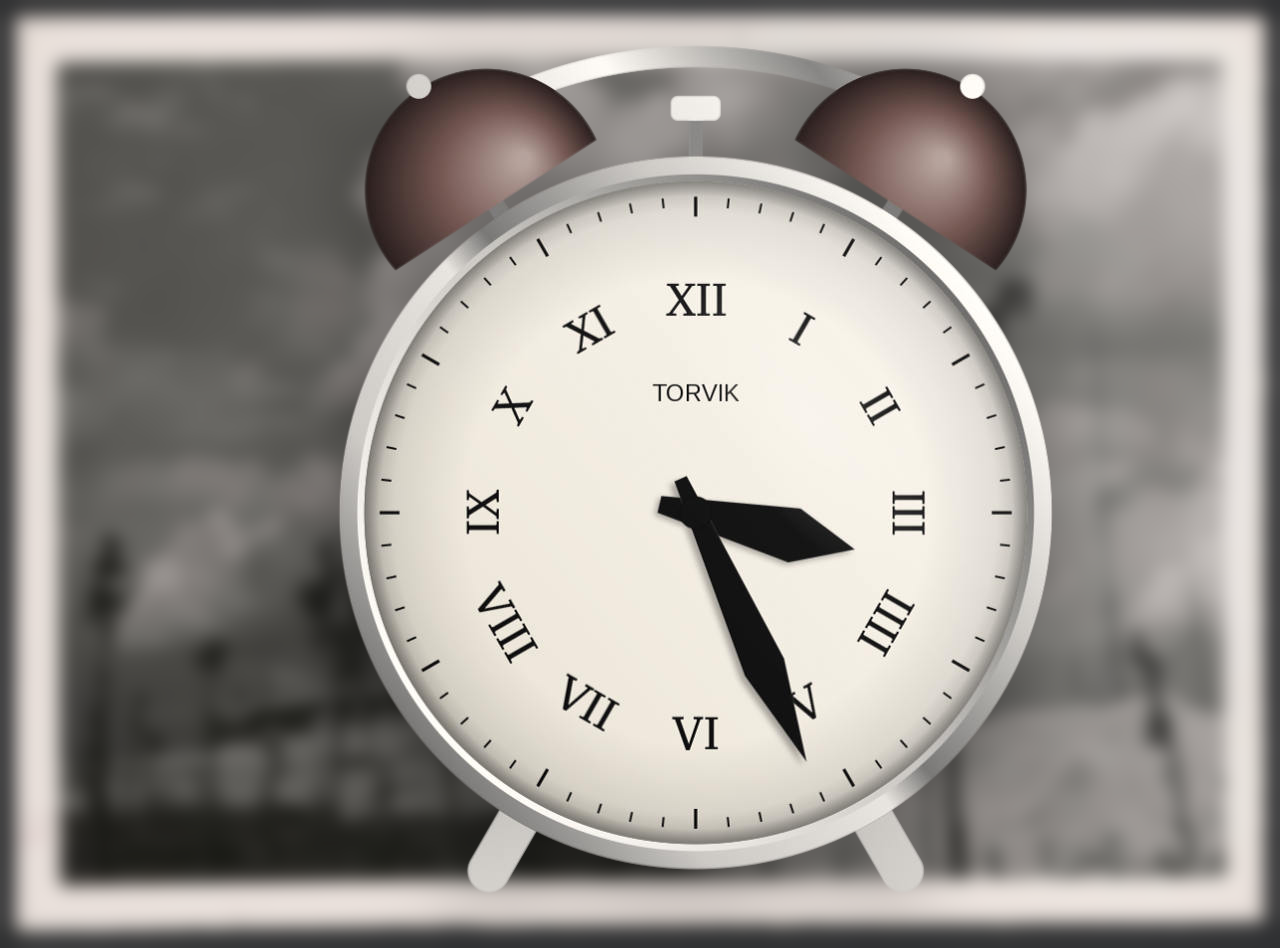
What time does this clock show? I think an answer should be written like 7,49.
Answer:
3,26
